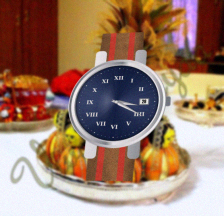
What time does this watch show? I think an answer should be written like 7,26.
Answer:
3,20
